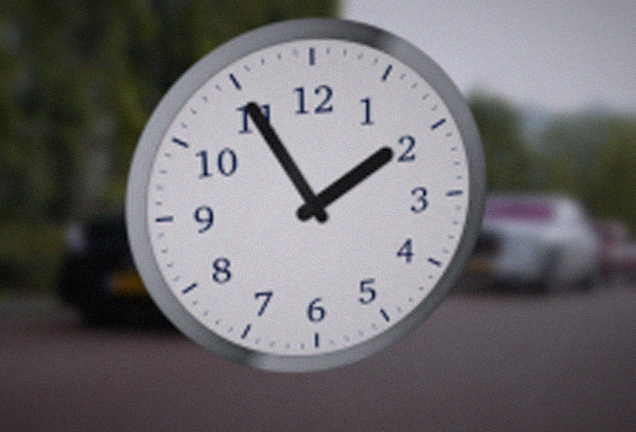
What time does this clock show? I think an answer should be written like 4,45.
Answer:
1,55
